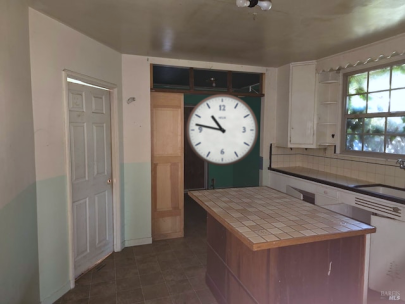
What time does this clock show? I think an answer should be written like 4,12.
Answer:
10,47
